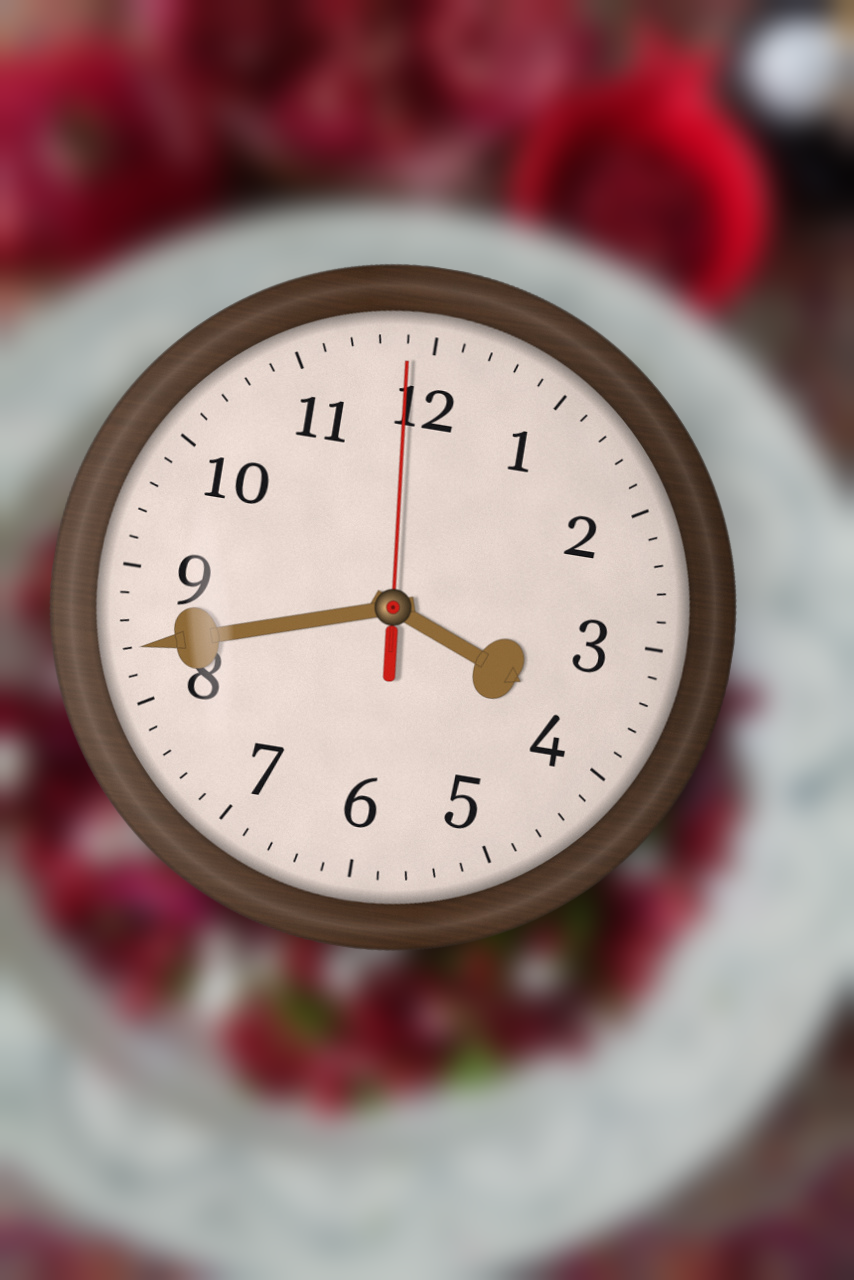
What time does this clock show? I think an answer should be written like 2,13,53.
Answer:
3,41,59
